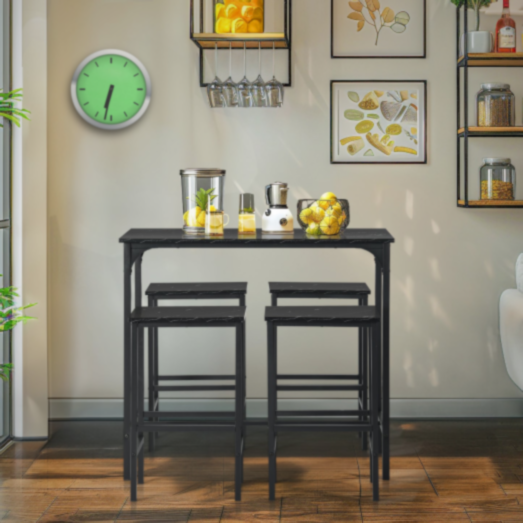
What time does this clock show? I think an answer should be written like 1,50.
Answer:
6,32
